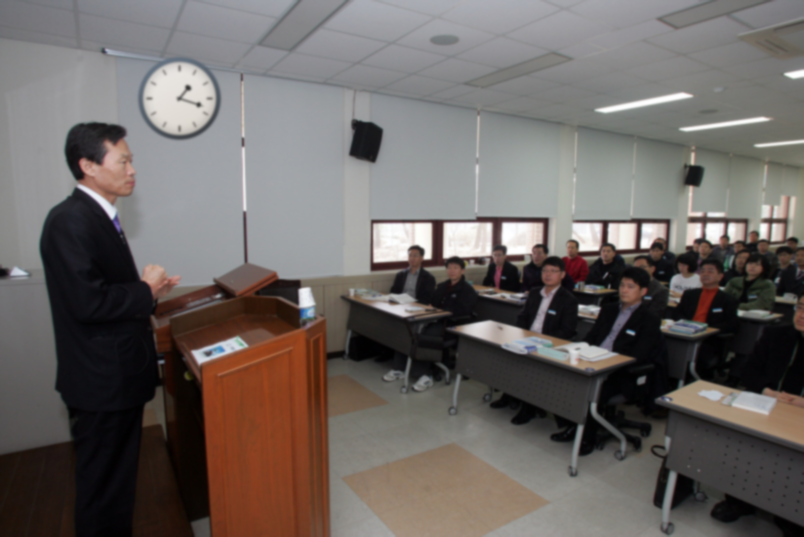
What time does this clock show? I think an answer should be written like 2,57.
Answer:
1,18
